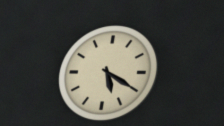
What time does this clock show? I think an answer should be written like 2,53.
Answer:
5,20
